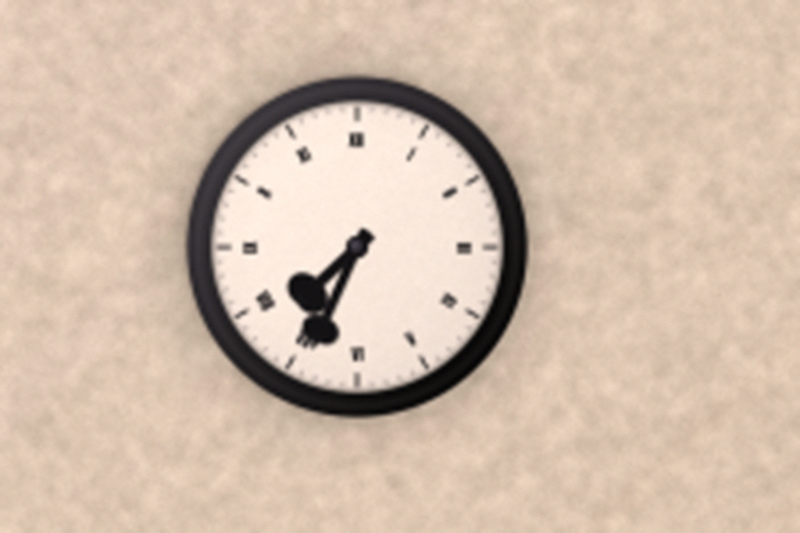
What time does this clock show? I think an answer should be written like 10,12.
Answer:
7,34
